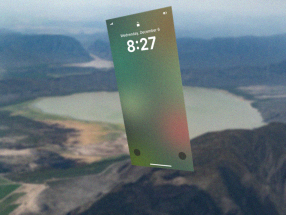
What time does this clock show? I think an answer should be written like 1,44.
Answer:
8,27
